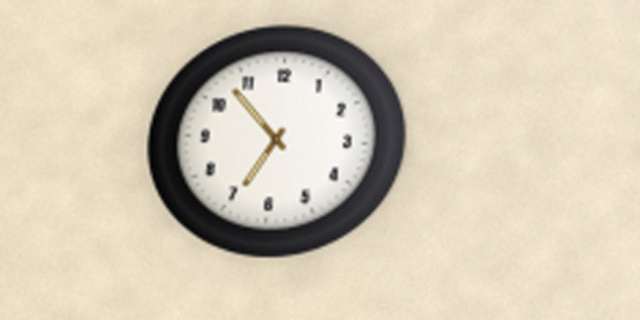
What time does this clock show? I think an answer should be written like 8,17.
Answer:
6,53
